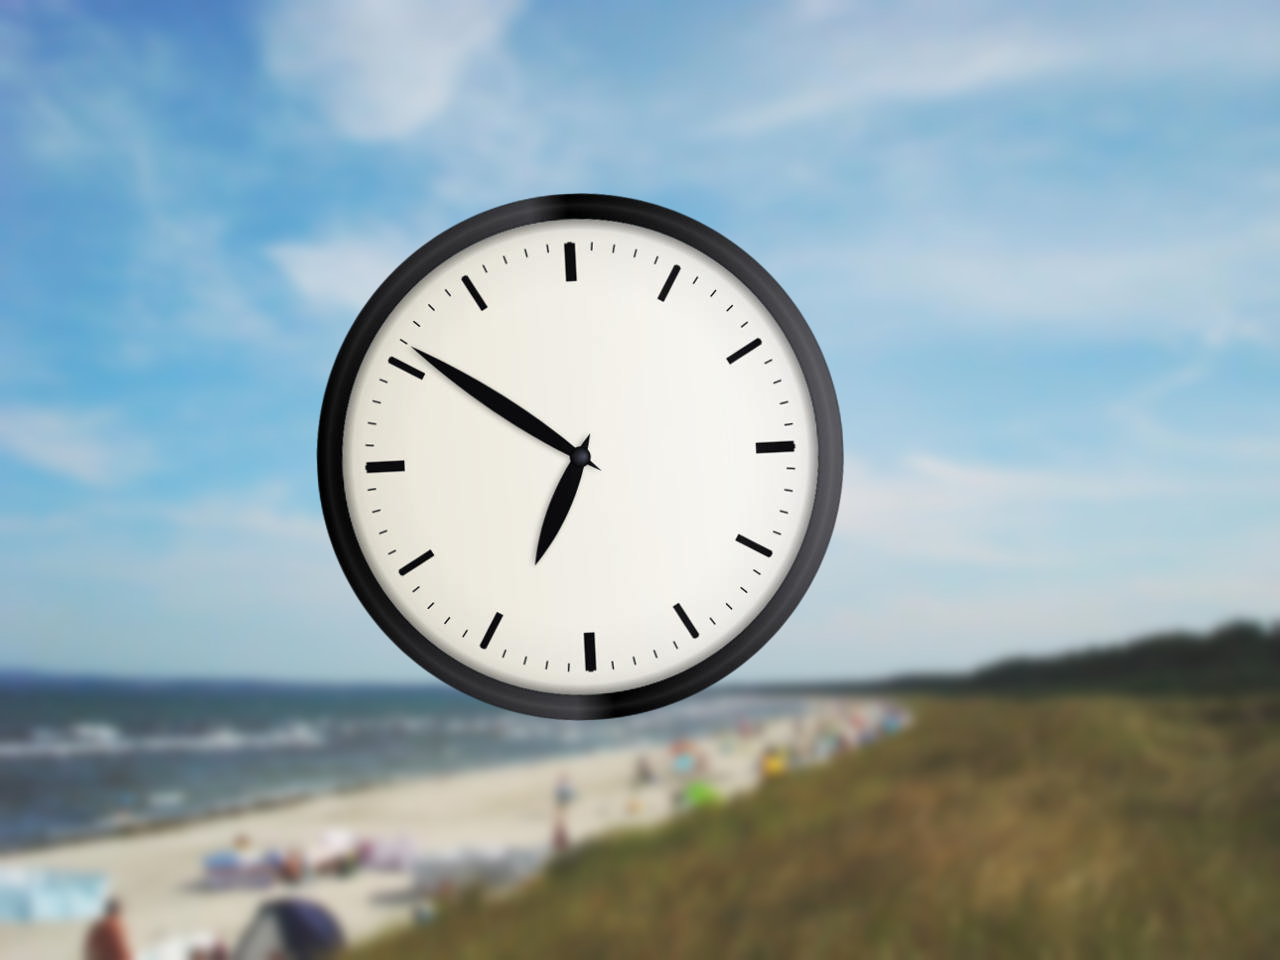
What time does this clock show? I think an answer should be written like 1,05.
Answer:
6,51
